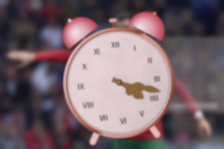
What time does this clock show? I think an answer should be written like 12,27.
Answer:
4,18
